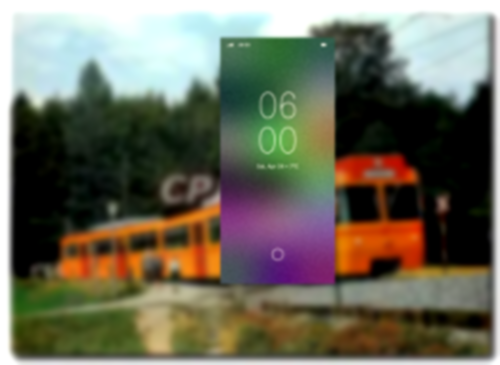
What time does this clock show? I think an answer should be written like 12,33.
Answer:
6,00
